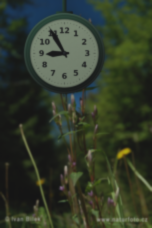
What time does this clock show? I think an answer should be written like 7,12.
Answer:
8,55
